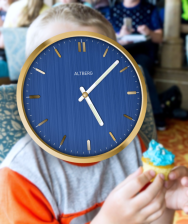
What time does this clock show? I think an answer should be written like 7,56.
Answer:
5,08
